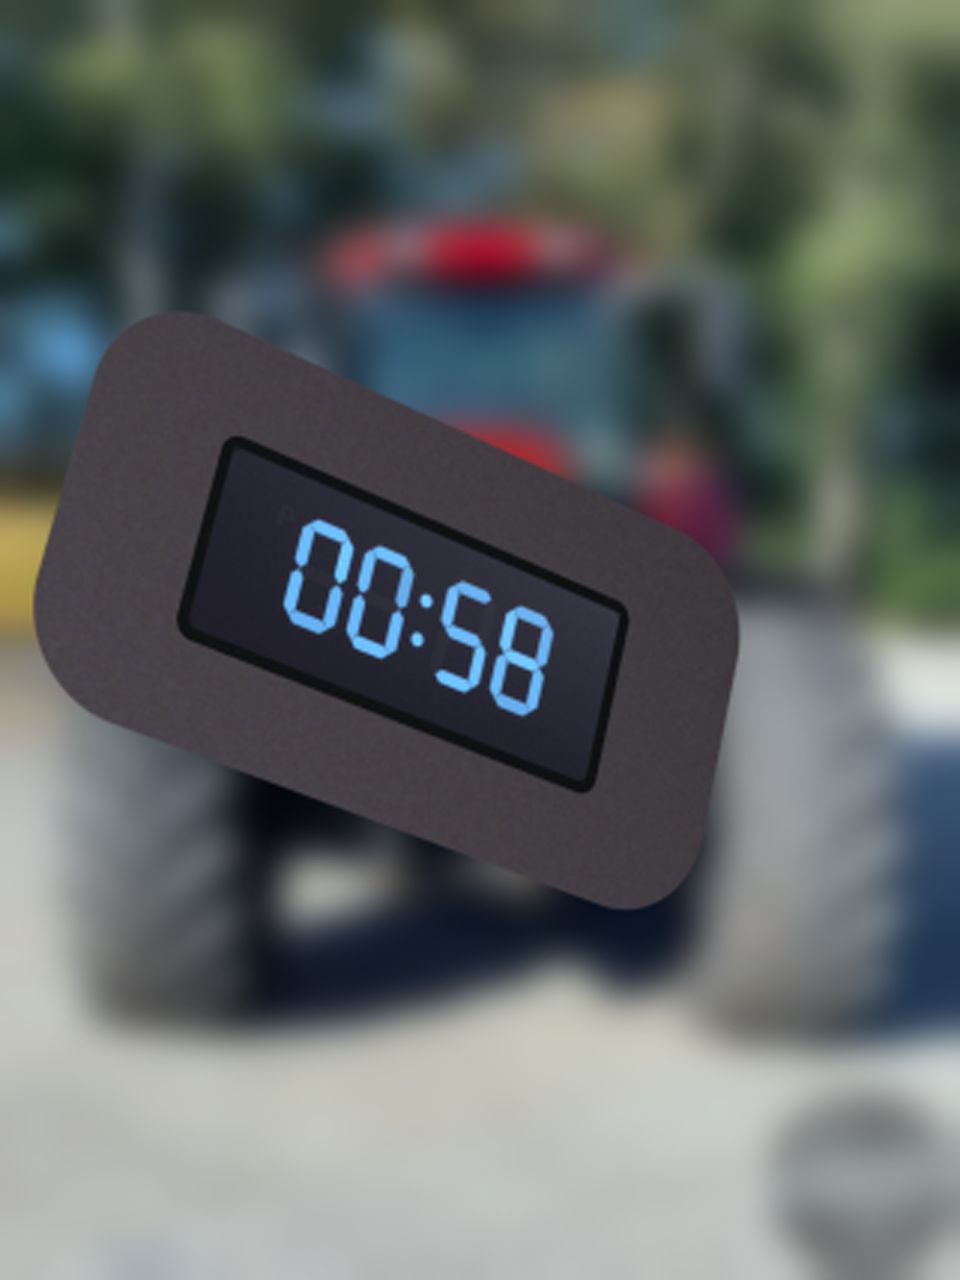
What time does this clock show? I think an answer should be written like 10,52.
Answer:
0,58
